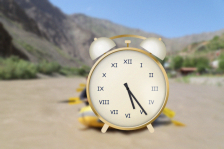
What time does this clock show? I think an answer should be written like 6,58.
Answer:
5,24
